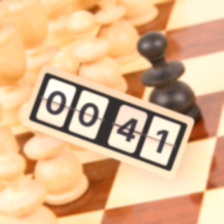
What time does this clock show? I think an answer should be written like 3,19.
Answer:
0,41
